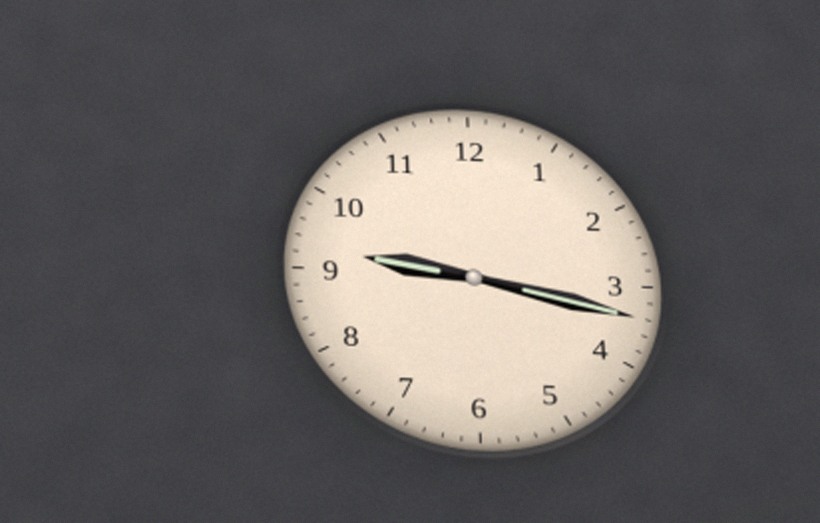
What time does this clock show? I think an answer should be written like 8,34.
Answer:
9,17
